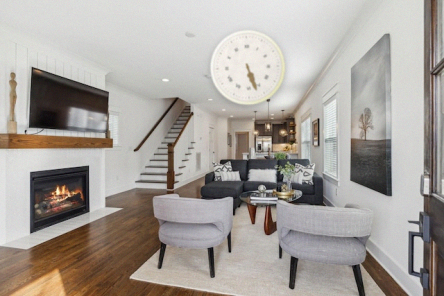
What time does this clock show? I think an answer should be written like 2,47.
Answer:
5,27
